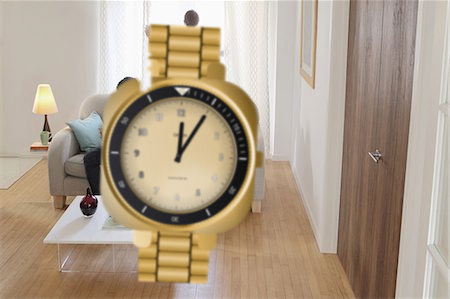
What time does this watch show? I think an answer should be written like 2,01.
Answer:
12,05
